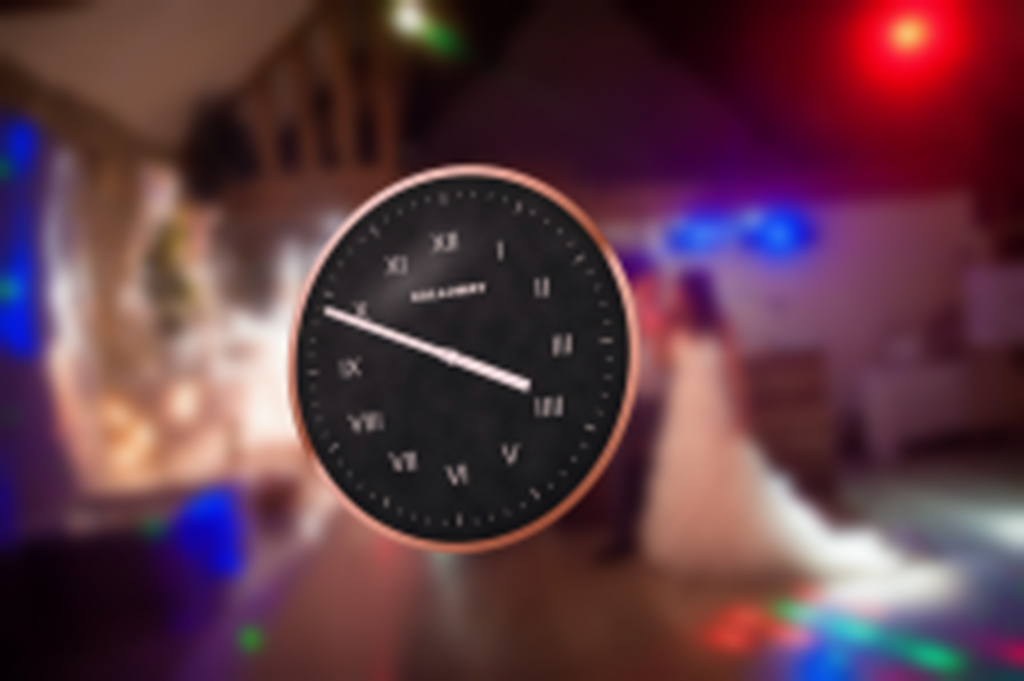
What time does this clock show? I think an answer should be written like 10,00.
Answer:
3,49
